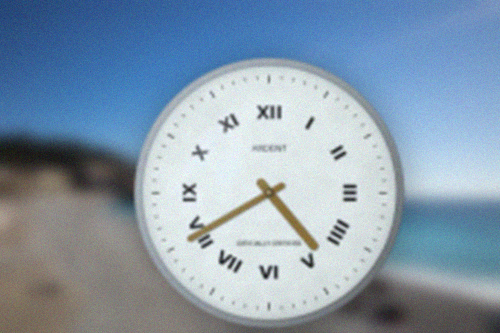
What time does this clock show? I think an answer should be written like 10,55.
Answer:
4,40
